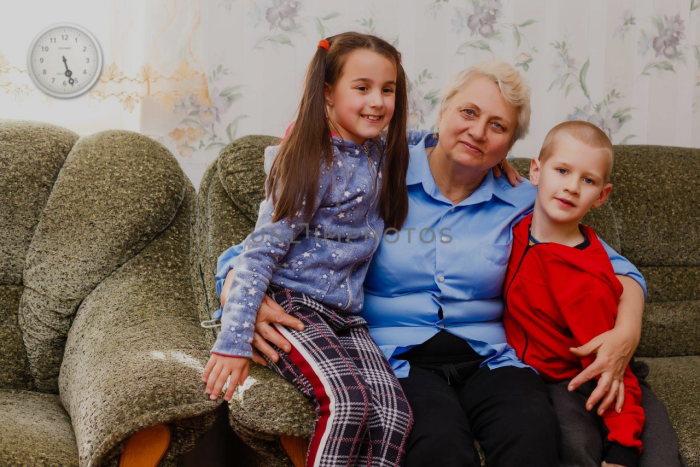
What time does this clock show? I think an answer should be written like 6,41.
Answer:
5,27
